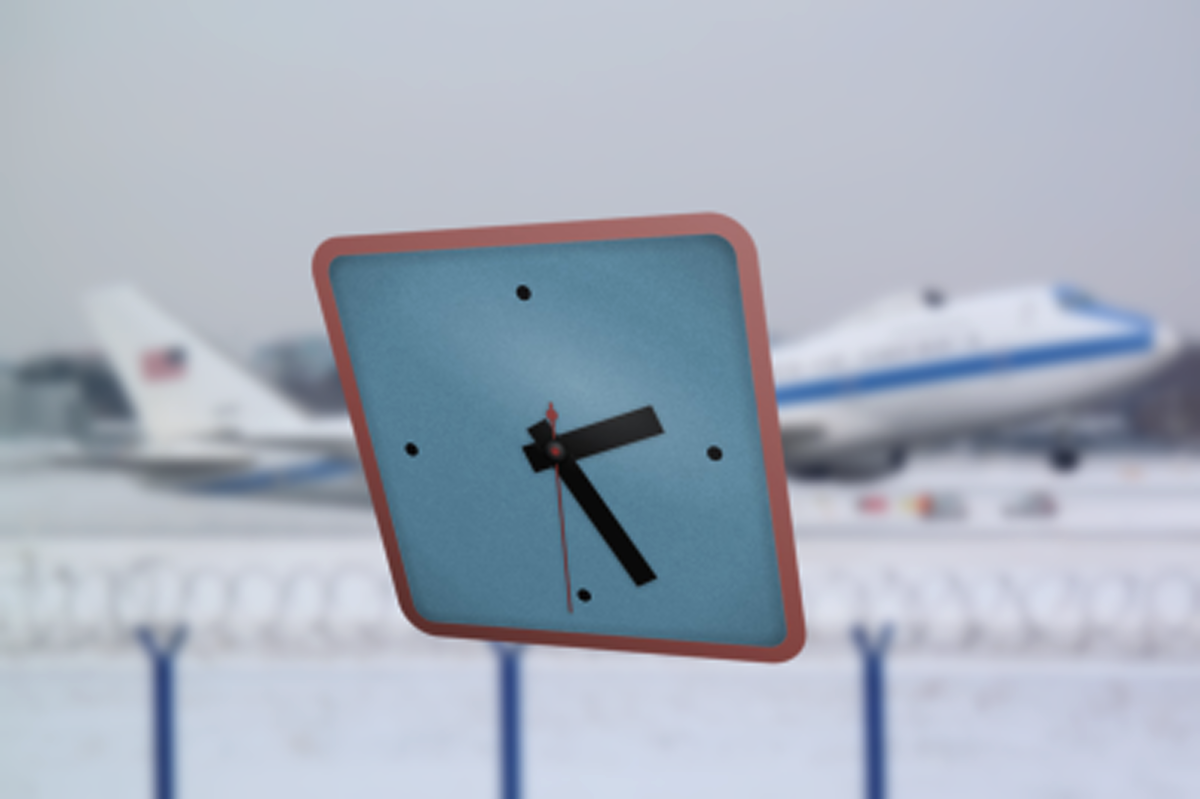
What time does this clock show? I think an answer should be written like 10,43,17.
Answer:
2,25,31
